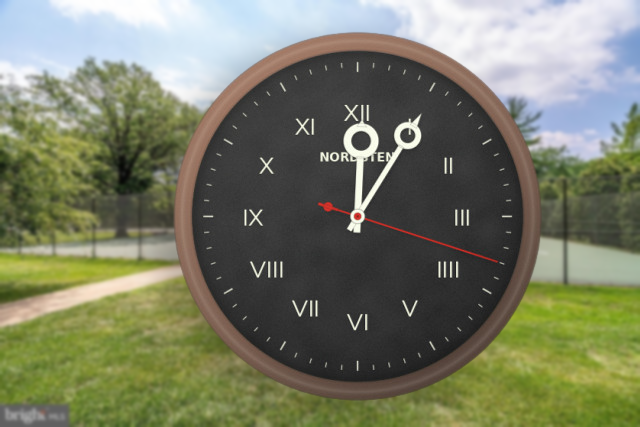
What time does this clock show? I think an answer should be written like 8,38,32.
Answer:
12,05,18
